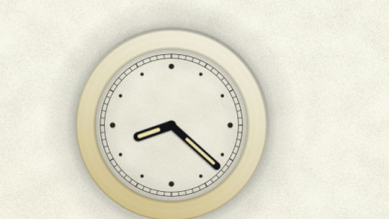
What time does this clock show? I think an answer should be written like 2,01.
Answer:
8,22
